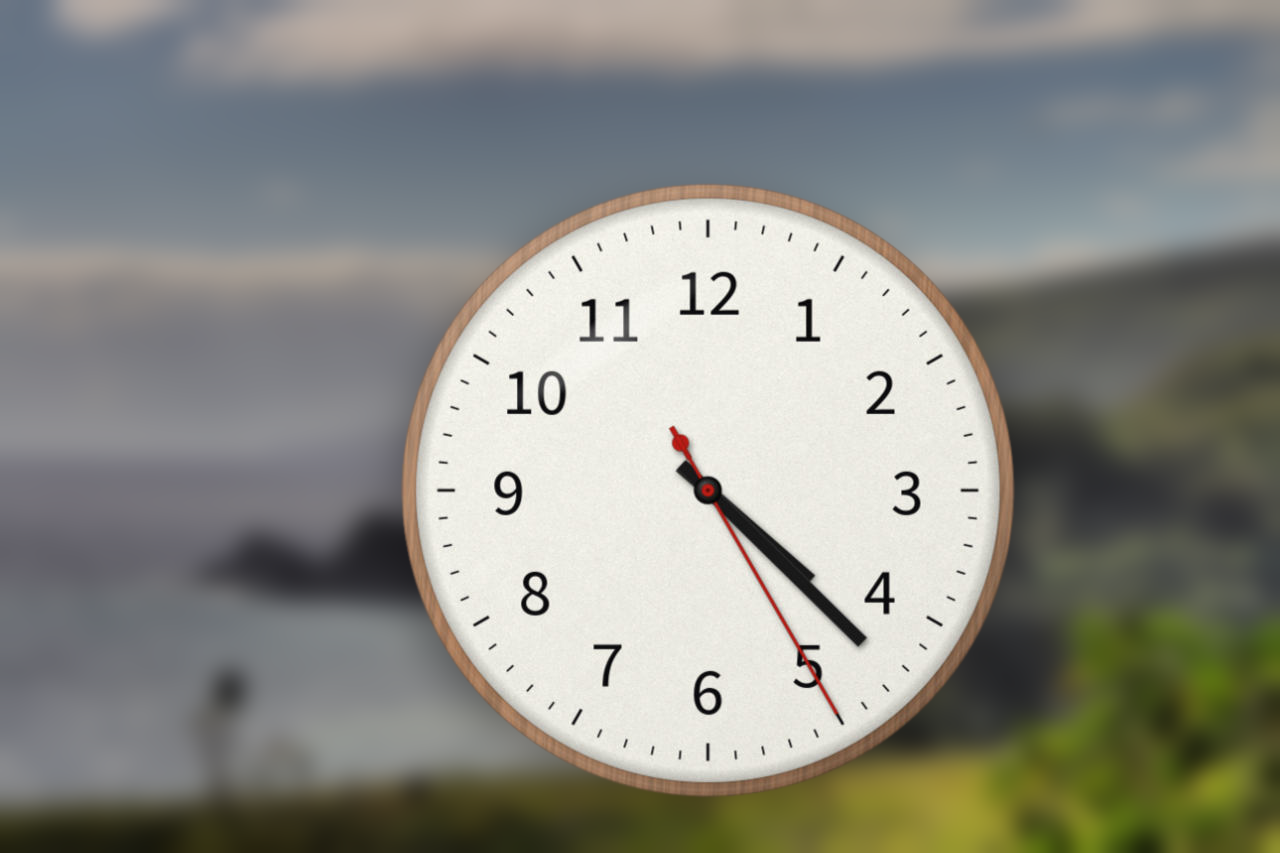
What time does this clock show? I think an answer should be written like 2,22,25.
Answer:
4,22,25
